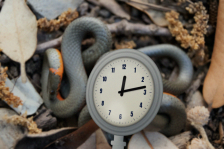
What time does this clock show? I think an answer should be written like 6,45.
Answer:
12,13
